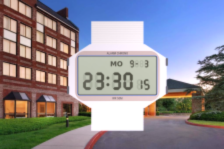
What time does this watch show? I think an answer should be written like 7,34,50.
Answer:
23,30,15
